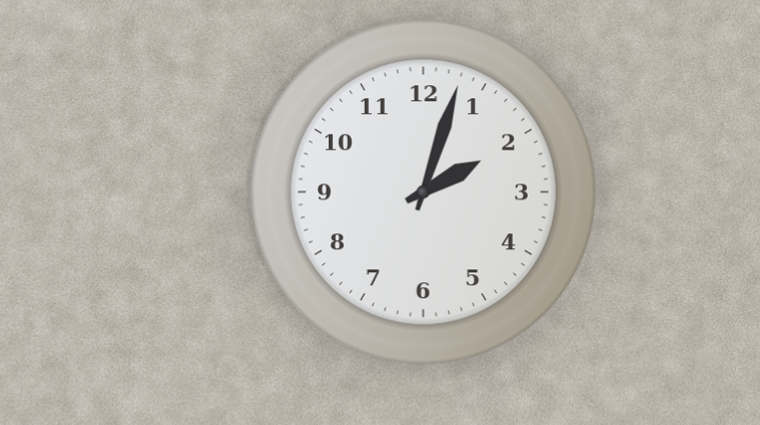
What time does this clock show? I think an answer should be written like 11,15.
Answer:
2,03
